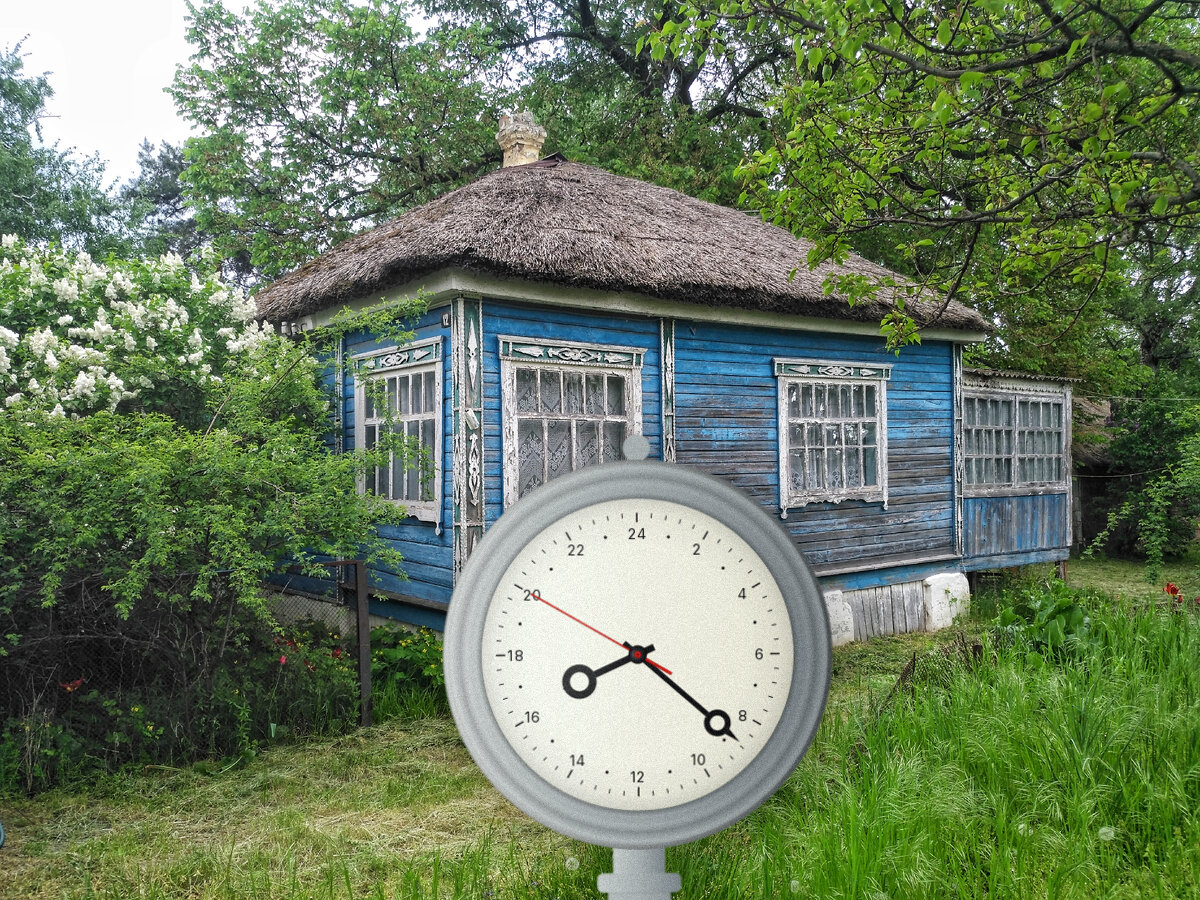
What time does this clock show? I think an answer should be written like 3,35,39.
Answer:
16,21,50
